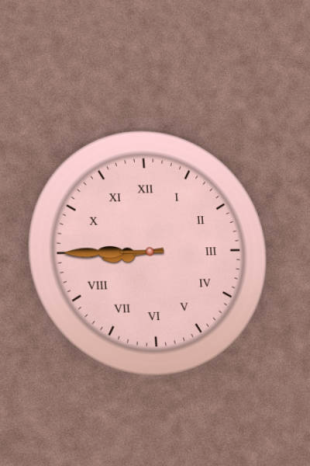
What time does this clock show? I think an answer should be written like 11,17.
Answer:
8,45
